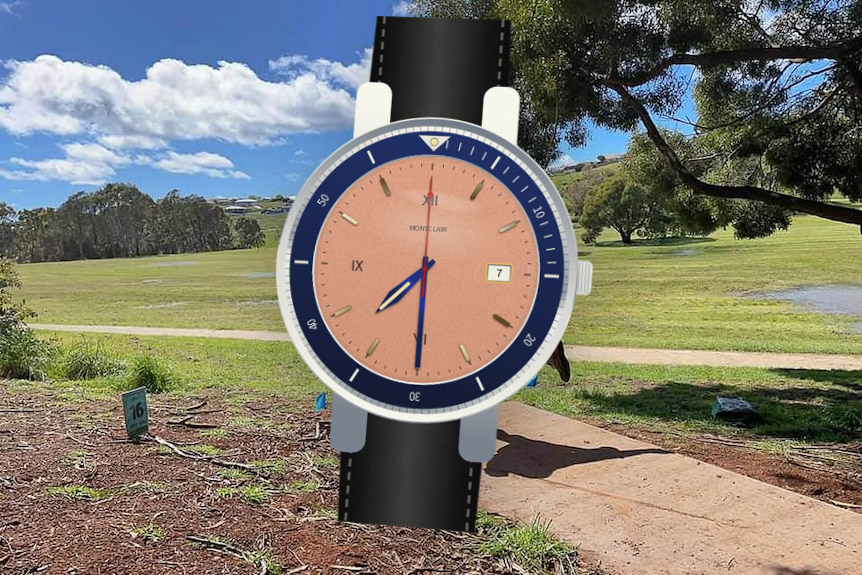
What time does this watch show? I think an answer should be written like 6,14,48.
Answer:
7,30,00
